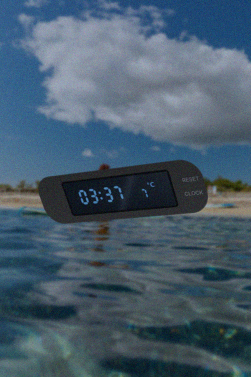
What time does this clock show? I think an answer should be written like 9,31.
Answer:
3,37
